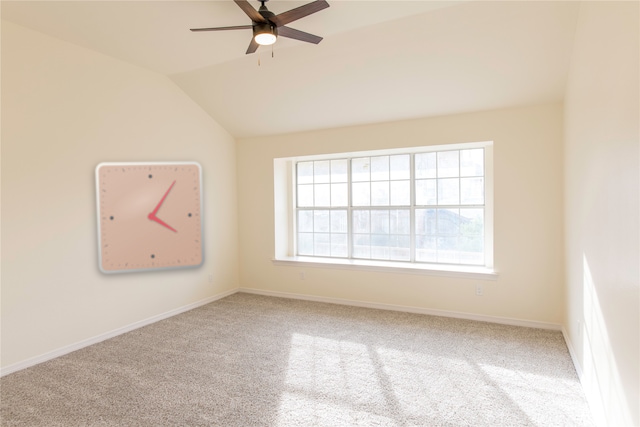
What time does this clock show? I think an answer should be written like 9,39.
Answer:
4,06
